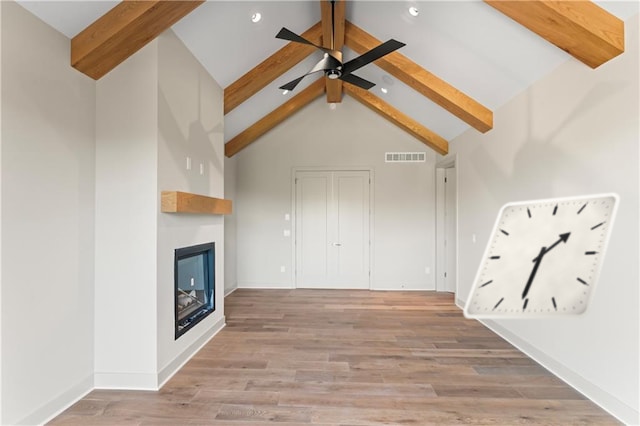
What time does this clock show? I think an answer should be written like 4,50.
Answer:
1,31
